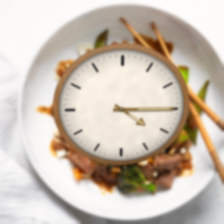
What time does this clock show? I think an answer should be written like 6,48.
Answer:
4,15
